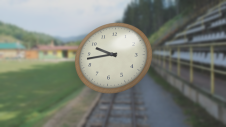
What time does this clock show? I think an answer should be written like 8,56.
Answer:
9,43
